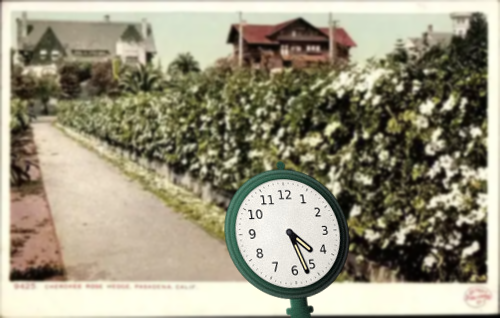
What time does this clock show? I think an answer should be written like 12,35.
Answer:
4,27
